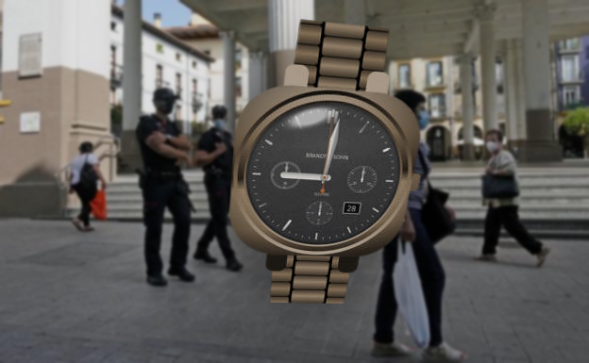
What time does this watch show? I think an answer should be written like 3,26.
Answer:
9,01
